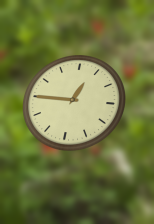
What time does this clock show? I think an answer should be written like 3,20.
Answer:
12,45
